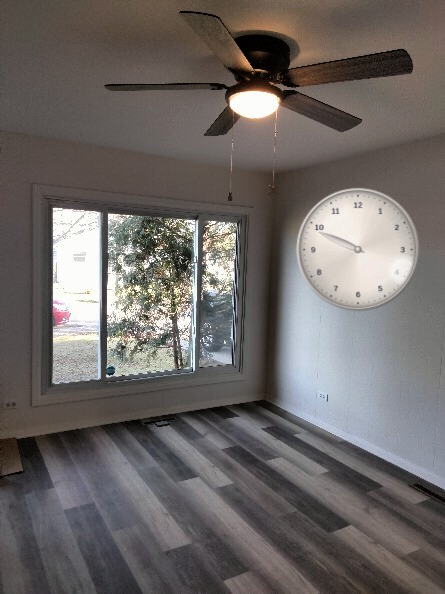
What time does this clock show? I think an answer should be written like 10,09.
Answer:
9,49
